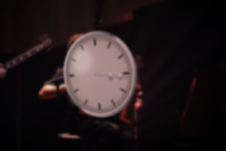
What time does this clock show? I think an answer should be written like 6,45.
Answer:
3,16
